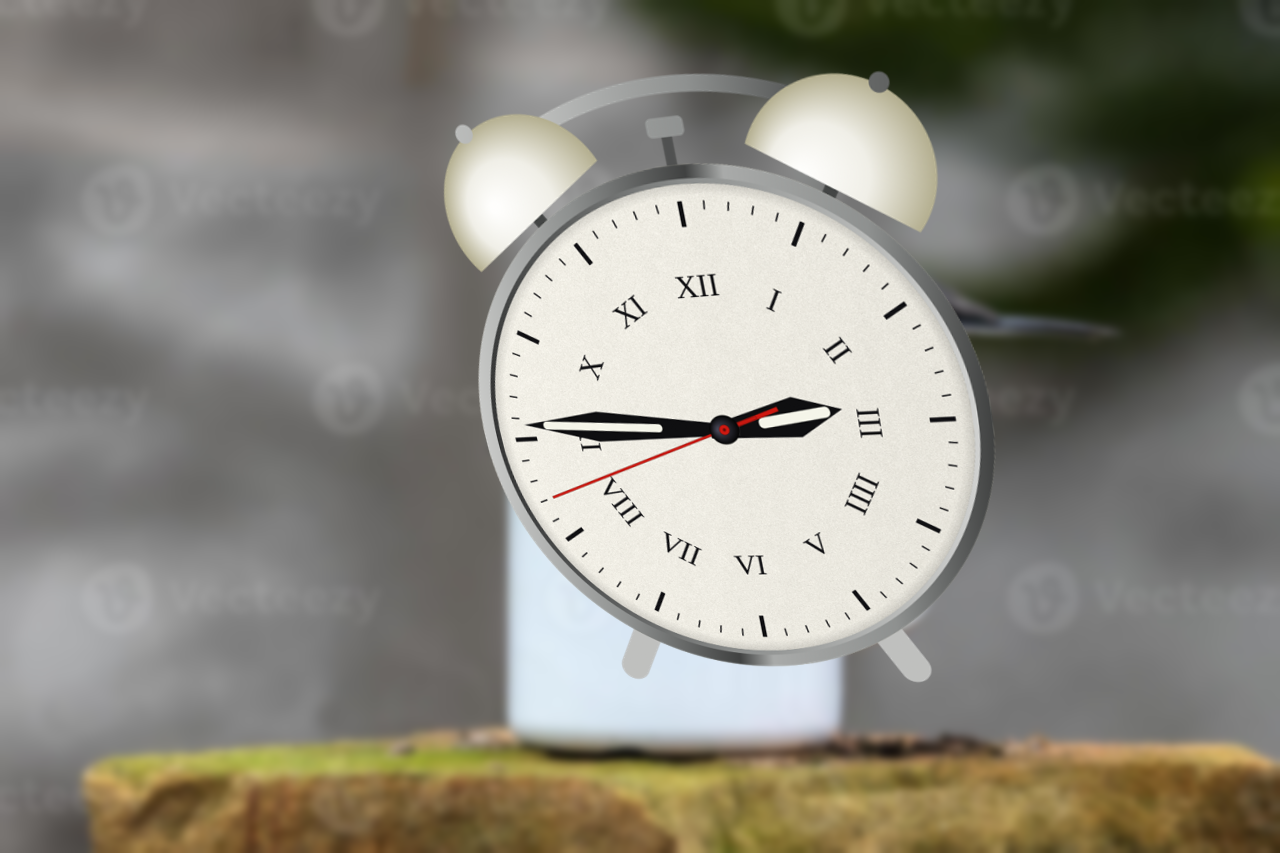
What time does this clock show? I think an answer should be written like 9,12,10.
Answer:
2,45,42
